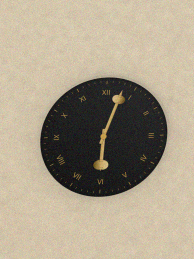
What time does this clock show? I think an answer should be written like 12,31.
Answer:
6,03
